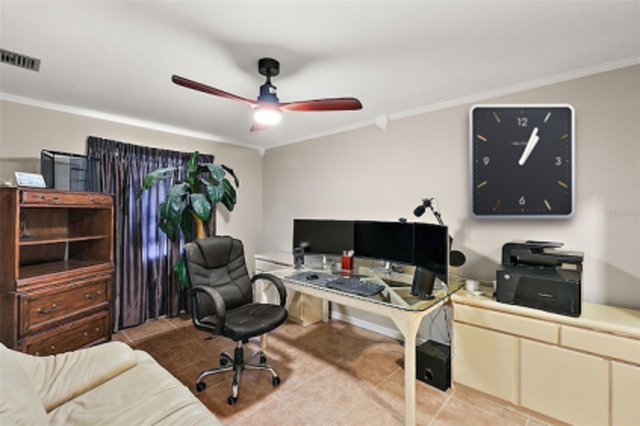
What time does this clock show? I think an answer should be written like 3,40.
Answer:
1,04
